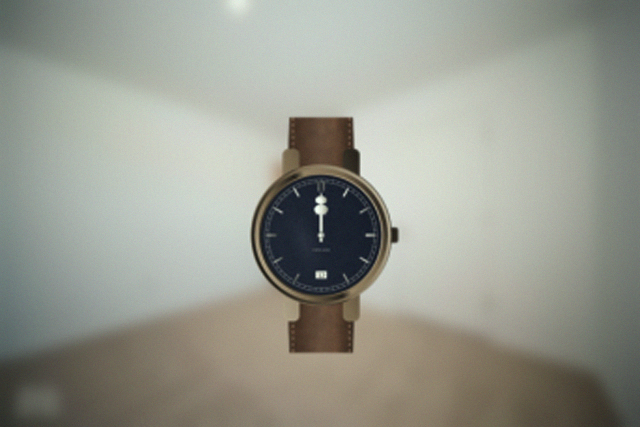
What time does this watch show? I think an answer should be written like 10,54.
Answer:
12,00
